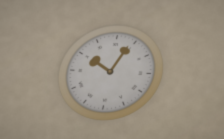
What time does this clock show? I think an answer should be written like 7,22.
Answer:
10,04
